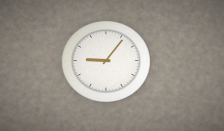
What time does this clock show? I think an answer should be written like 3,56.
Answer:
9,06
